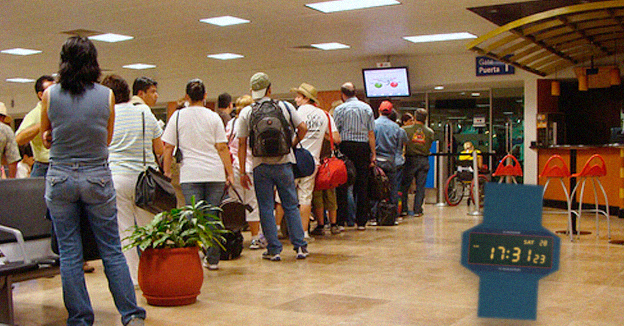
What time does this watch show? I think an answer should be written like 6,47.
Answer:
17,31
